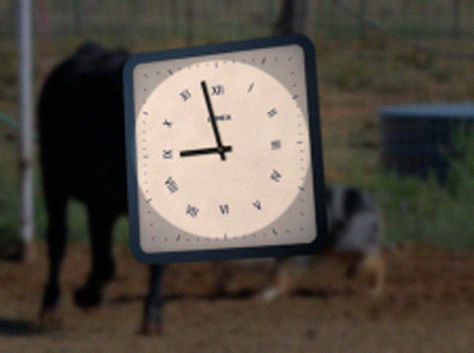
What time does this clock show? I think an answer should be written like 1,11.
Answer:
8,58
